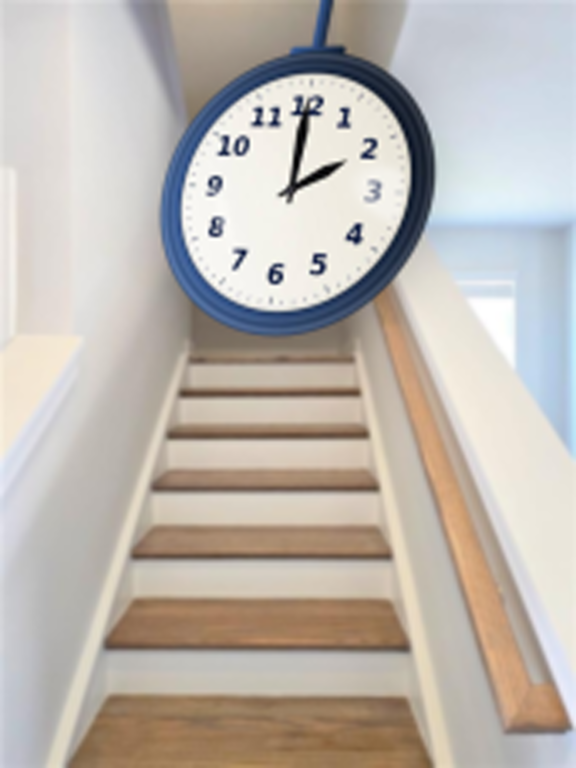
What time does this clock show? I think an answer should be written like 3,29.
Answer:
2,00
